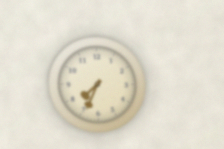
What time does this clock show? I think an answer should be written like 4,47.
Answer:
7,34
